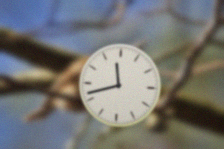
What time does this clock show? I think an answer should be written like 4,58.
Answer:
11,42
